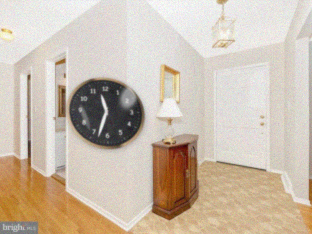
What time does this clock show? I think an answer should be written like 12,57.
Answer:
11,33
